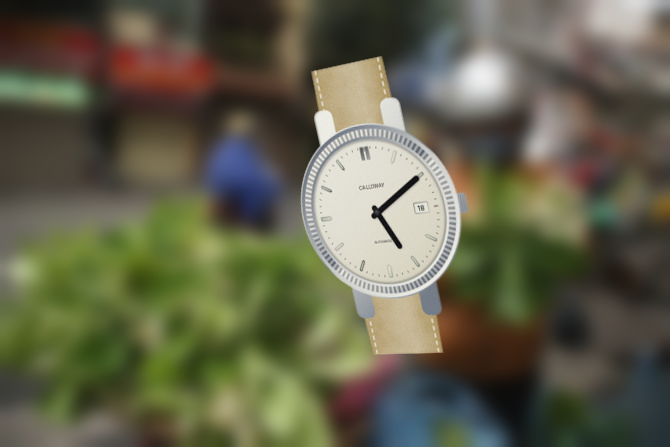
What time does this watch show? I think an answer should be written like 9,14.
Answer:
5,10
